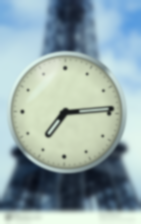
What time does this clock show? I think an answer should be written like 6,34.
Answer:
7,14
